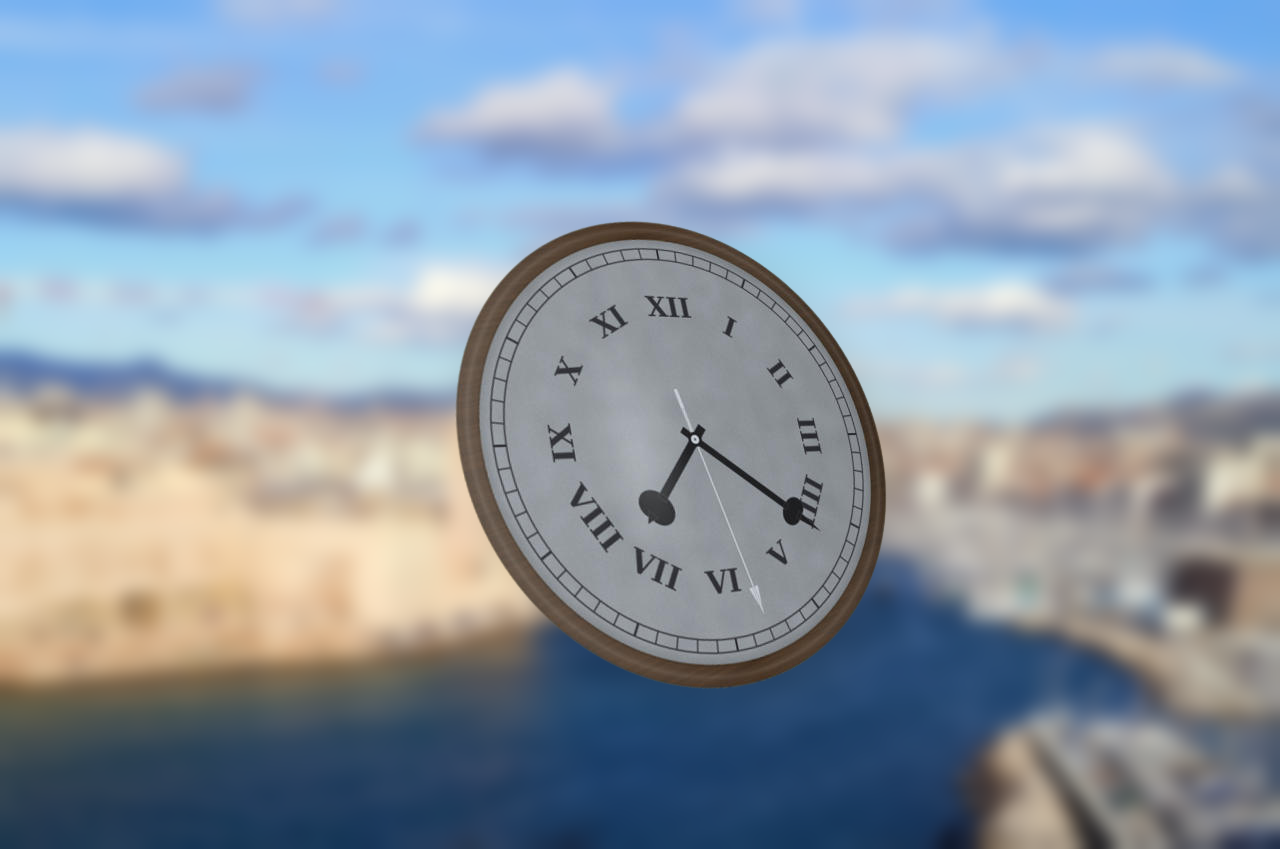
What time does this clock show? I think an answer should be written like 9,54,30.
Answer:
7,21,28
